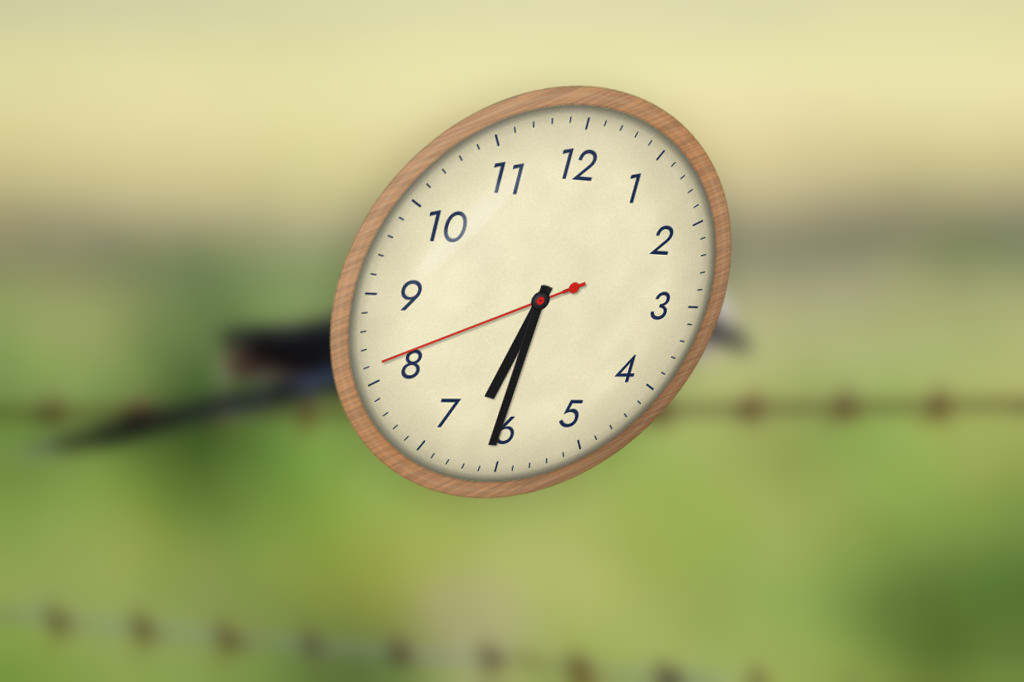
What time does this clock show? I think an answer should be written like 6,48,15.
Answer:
6,30,41
